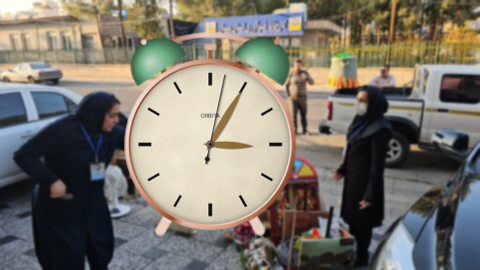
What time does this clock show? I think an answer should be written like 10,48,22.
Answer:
3,05,02
